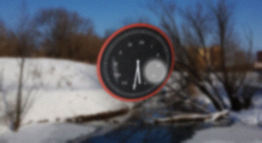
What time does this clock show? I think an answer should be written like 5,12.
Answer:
5,30
